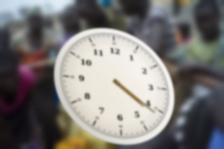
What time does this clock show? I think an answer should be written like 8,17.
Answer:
4,21
